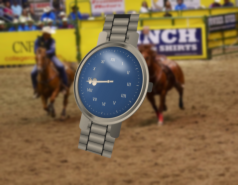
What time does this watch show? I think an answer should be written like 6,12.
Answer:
8,44
